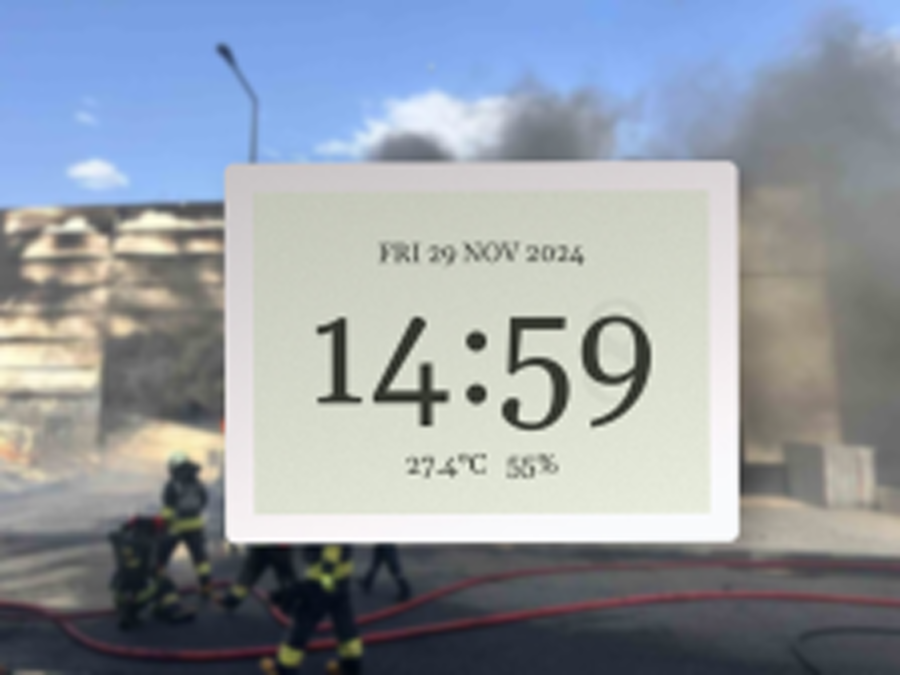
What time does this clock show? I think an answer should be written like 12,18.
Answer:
14,59
